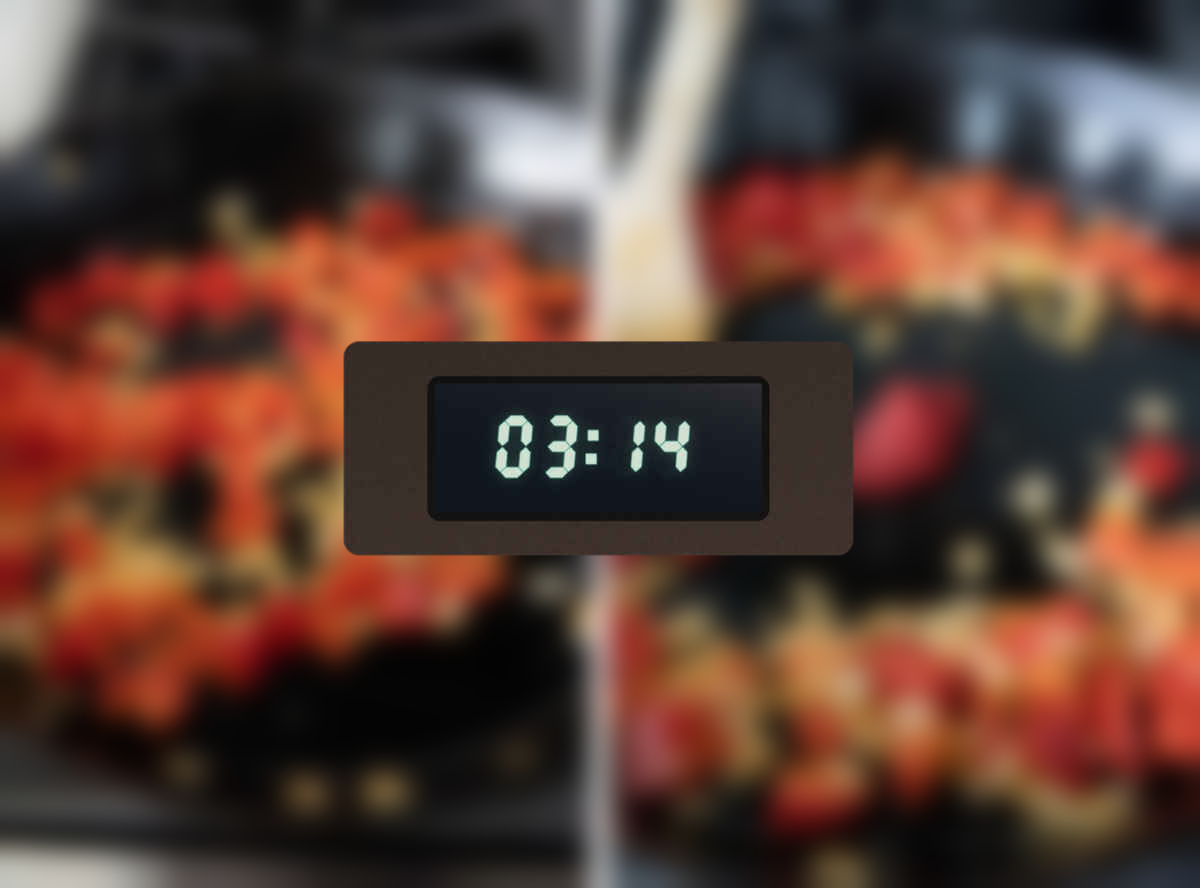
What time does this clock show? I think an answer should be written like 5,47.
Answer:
3,14
